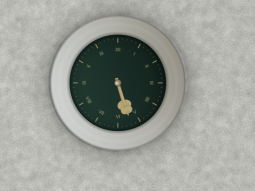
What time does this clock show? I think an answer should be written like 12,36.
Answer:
5,27
